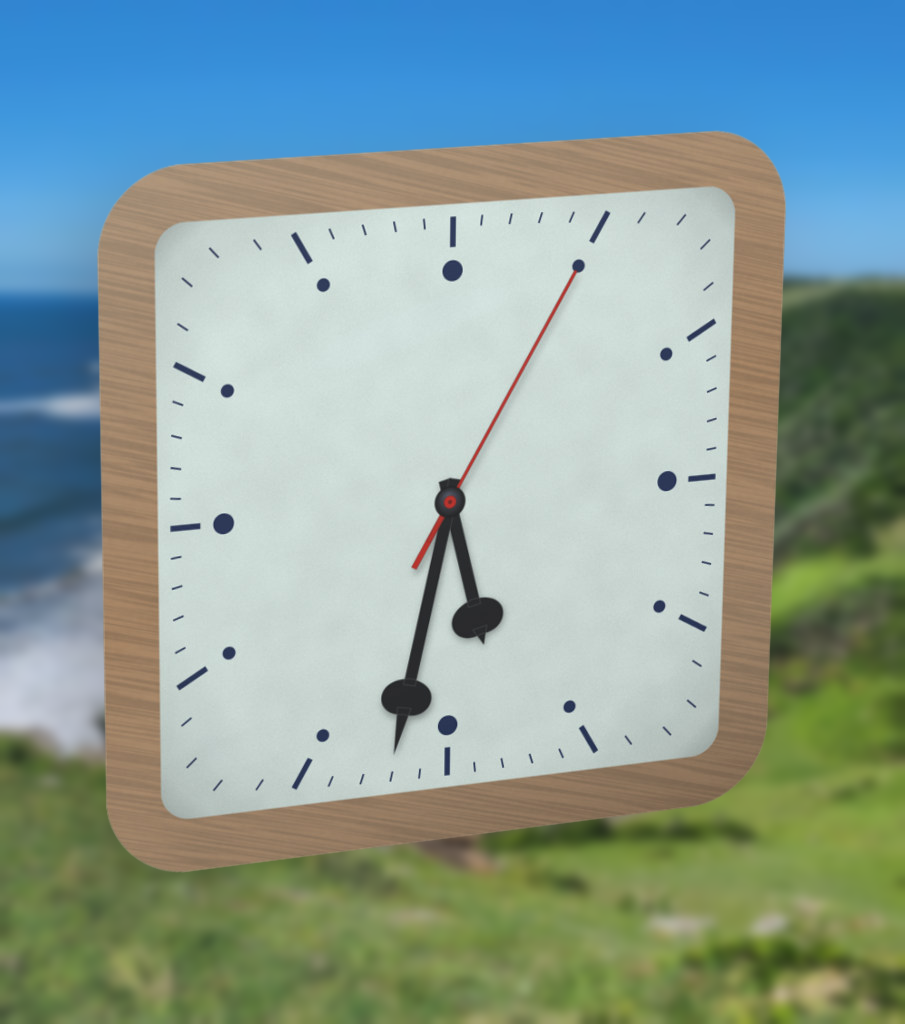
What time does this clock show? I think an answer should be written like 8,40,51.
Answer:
5,32,05
